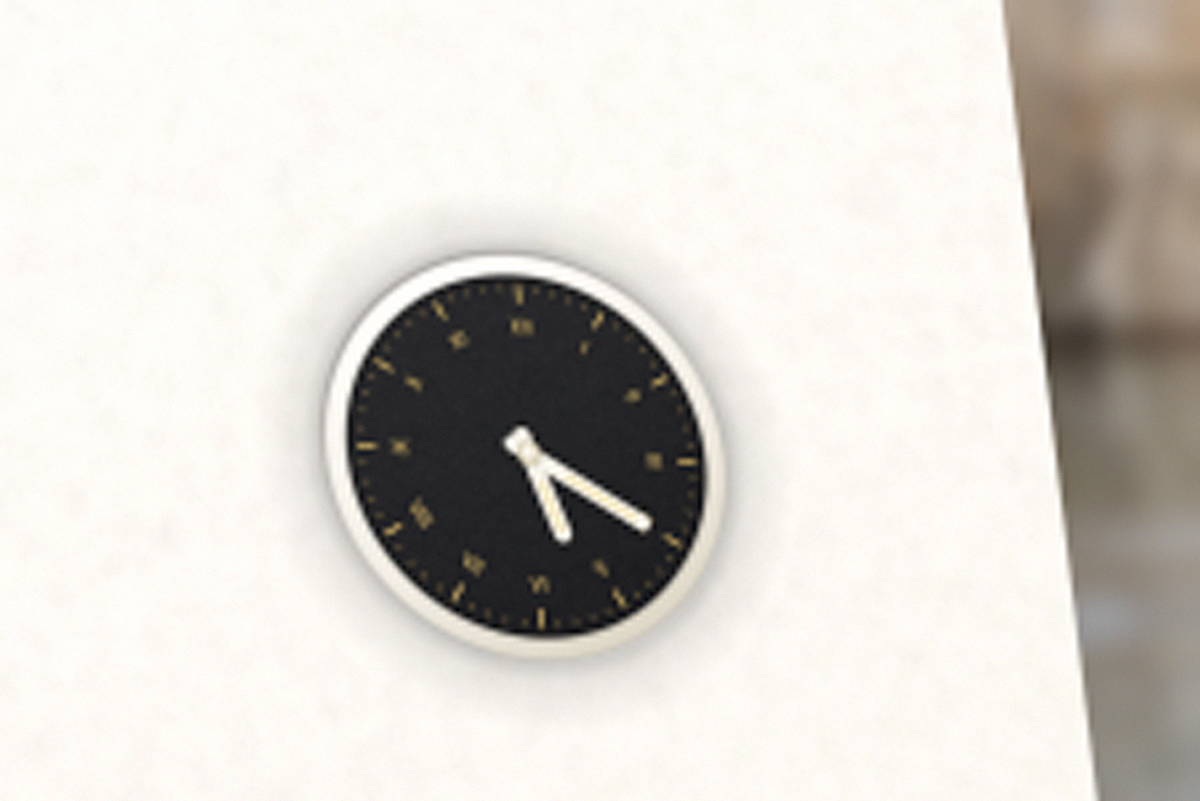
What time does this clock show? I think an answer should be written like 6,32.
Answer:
5,20
